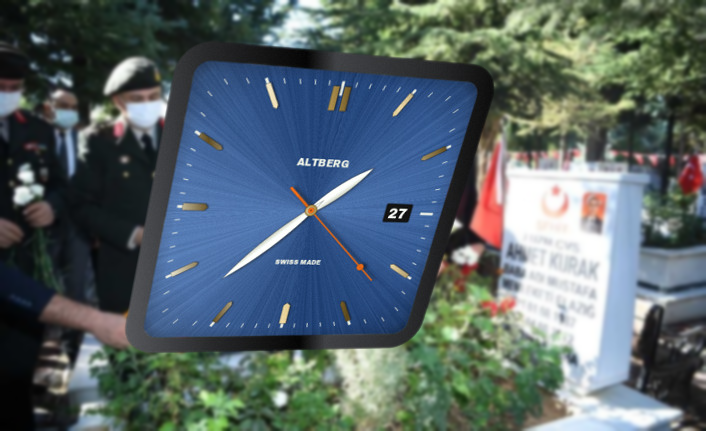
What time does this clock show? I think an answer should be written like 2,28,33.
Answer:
1,37,22
